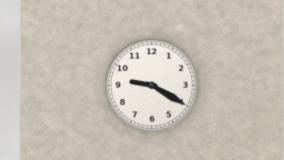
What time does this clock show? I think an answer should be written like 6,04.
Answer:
9,20
